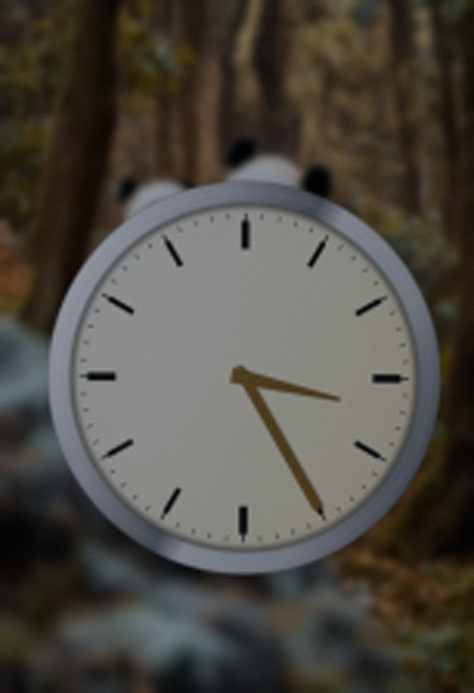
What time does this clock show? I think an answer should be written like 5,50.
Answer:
3,25
